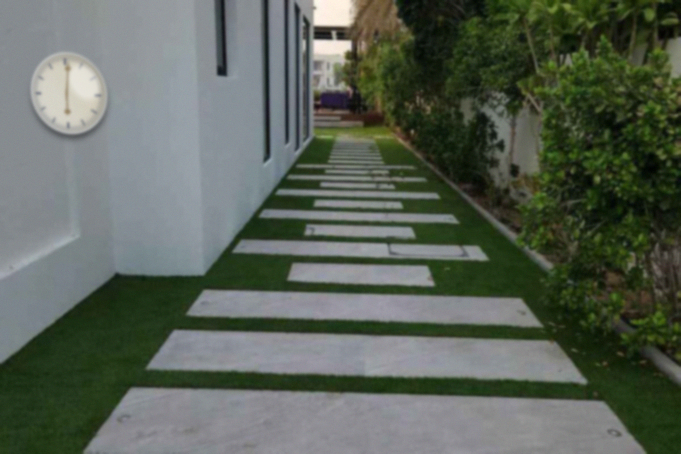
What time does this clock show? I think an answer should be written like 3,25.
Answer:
6,01
